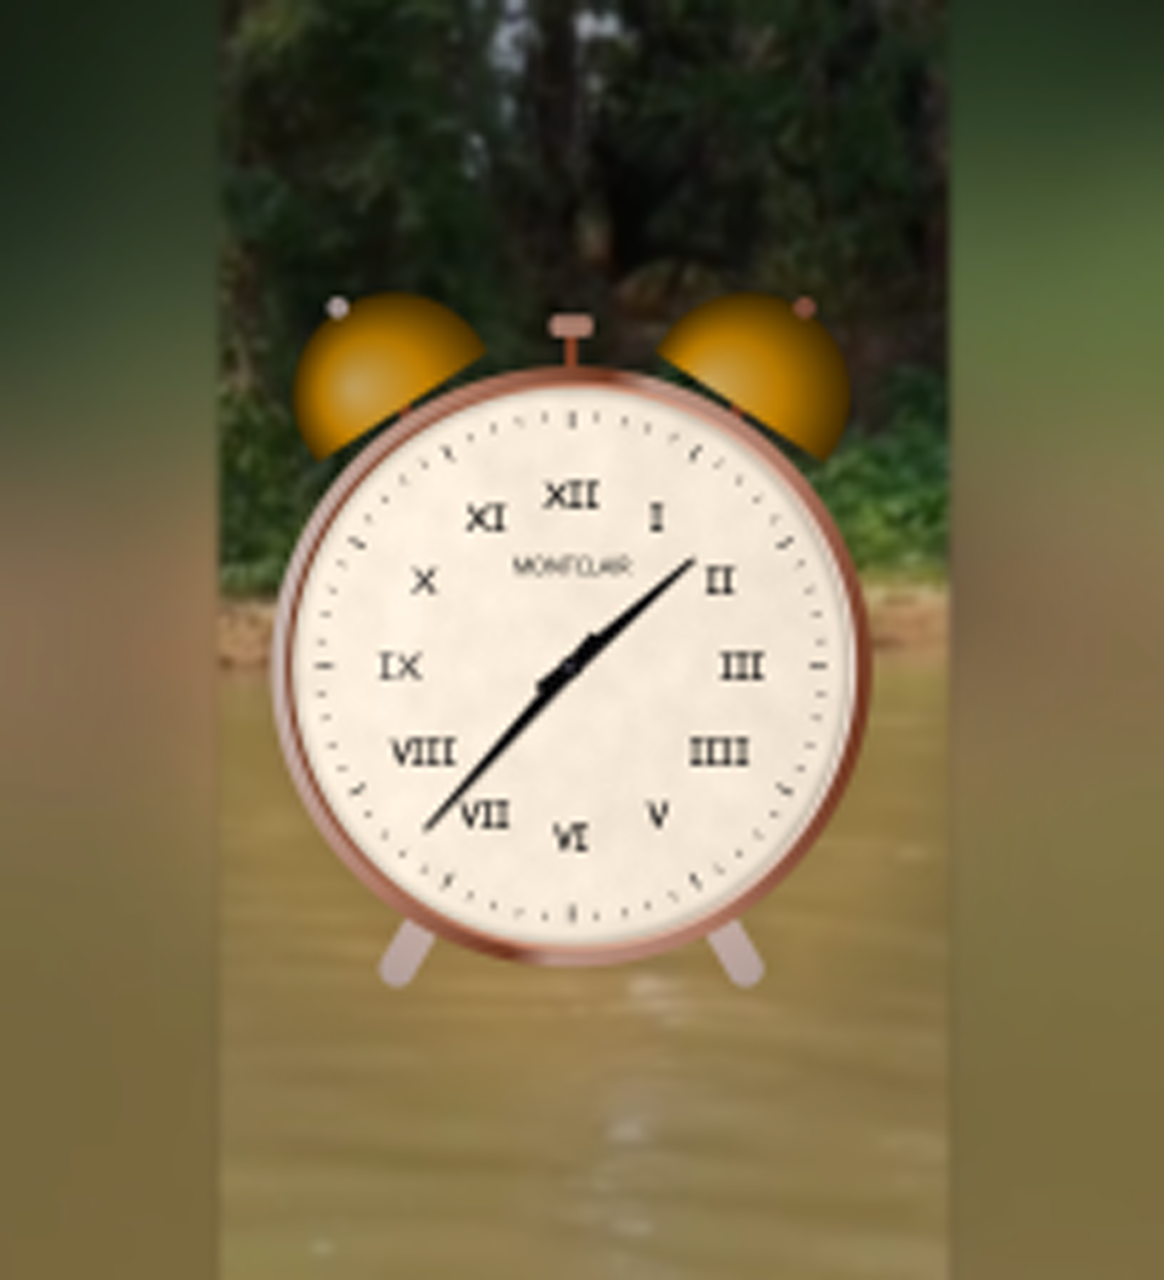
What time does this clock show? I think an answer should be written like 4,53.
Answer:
1,37
